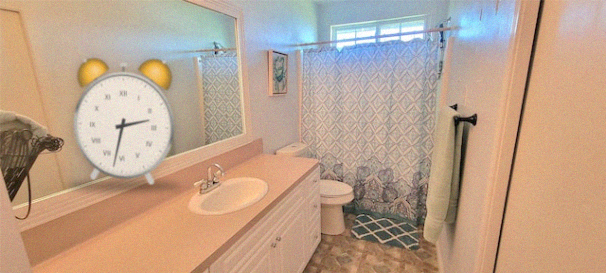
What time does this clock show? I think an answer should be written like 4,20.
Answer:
2,32
